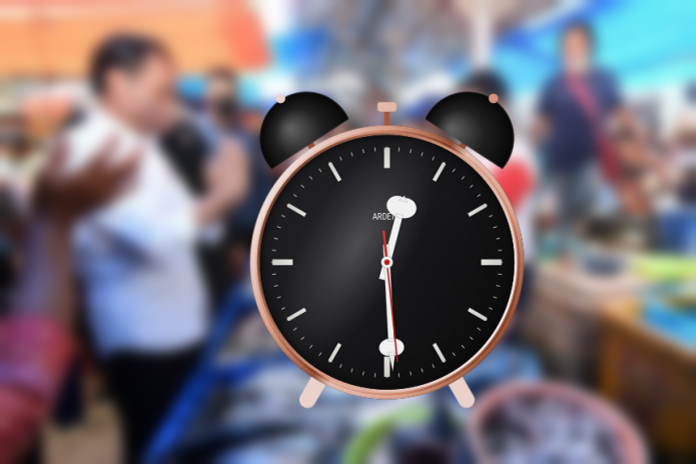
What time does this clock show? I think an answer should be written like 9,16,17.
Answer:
12,29,29
